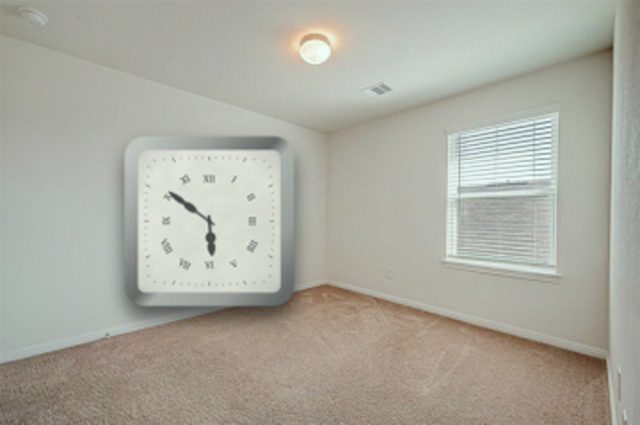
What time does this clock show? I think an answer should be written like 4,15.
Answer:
5,51
